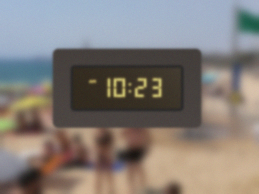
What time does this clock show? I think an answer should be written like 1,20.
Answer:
10,23
